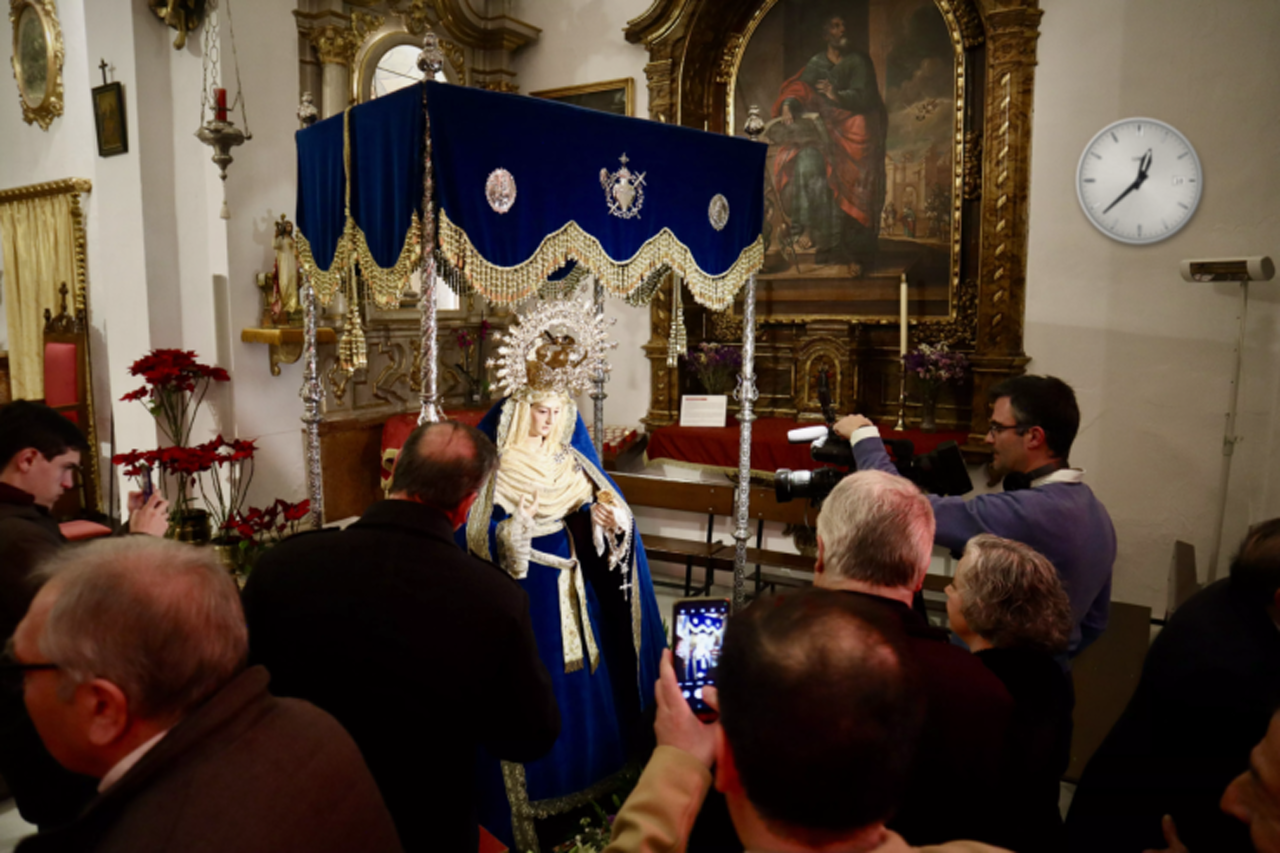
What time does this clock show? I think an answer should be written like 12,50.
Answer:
12,38
